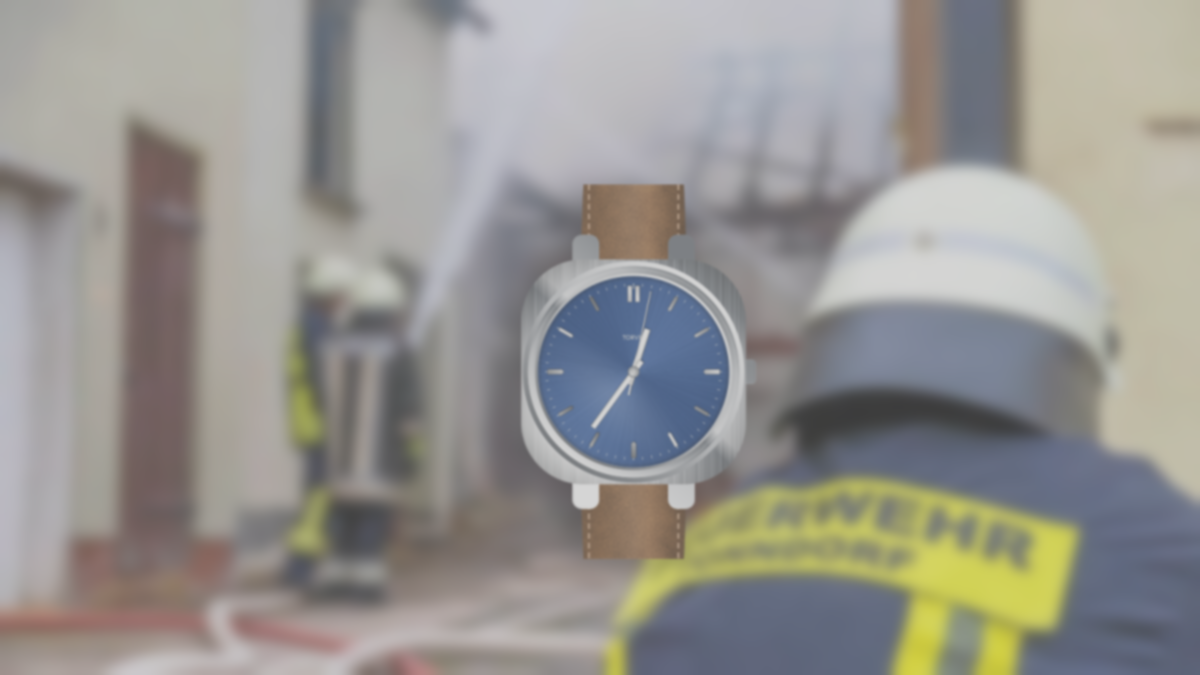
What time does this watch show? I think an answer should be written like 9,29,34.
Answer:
12,36,02
